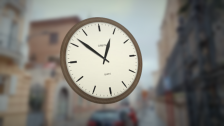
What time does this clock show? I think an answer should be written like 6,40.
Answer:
12,52
